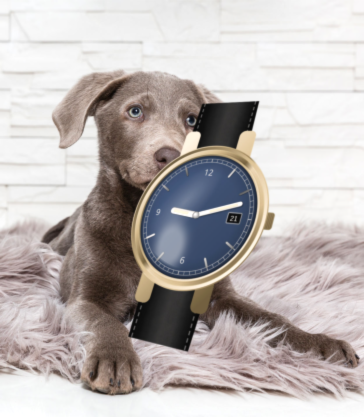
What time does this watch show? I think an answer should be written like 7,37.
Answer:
9,12
